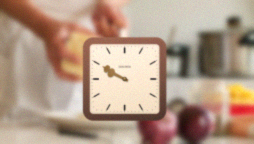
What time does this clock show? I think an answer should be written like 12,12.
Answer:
9,50
